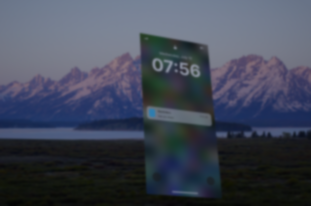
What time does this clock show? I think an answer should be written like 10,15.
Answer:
7,56
